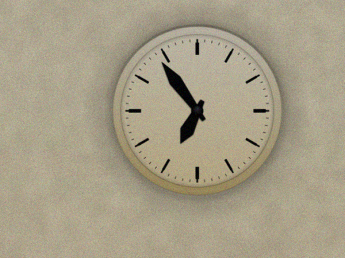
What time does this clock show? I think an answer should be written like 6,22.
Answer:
6,54
